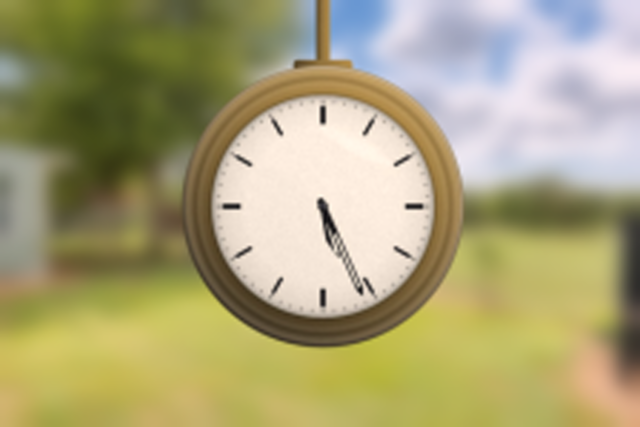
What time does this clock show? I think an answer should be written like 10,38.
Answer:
5,26
